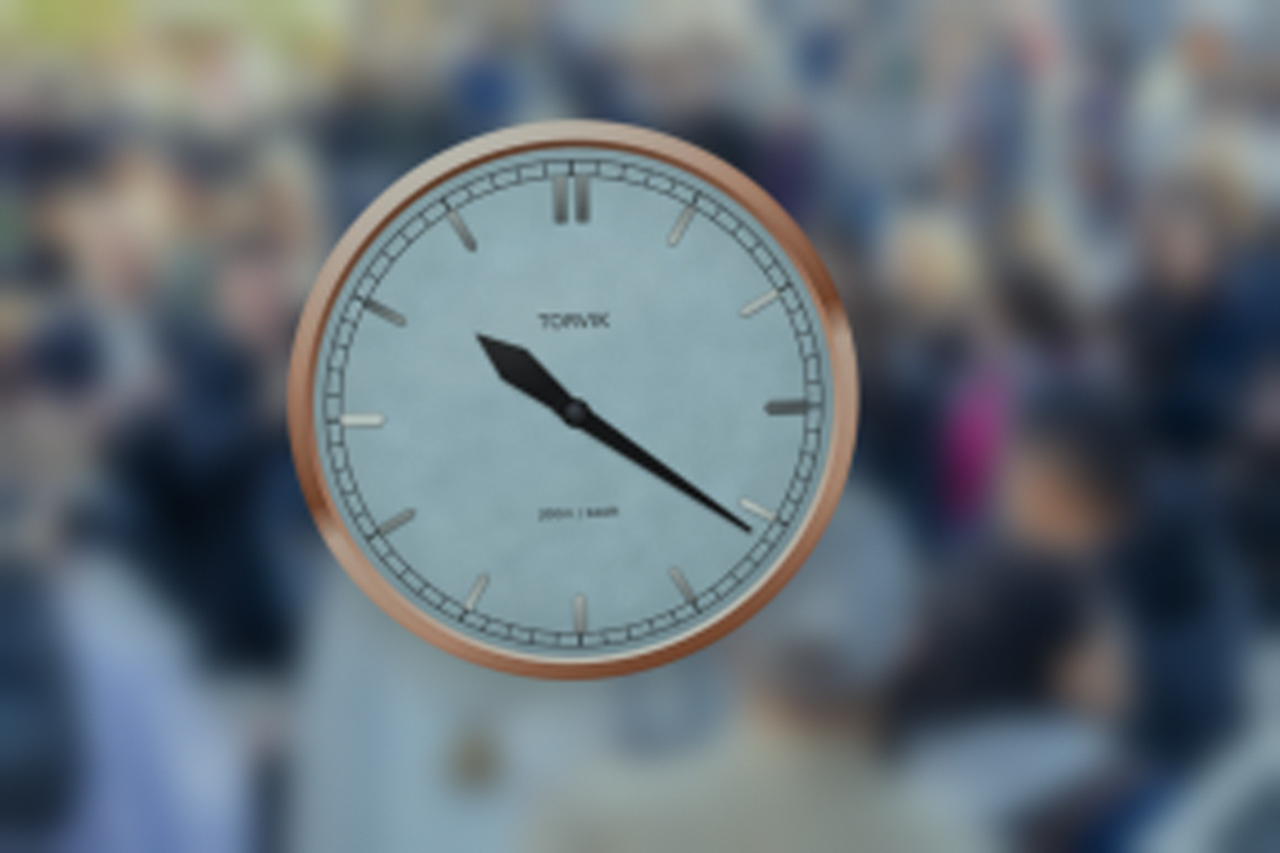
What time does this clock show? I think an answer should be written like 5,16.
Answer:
10,21
